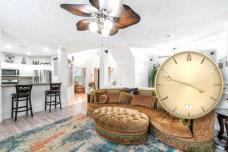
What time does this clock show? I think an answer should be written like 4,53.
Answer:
3,48
